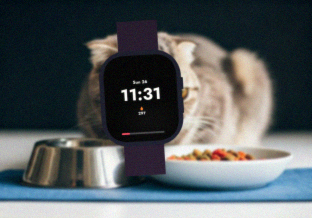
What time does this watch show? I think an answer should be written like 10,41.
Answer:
11,31
